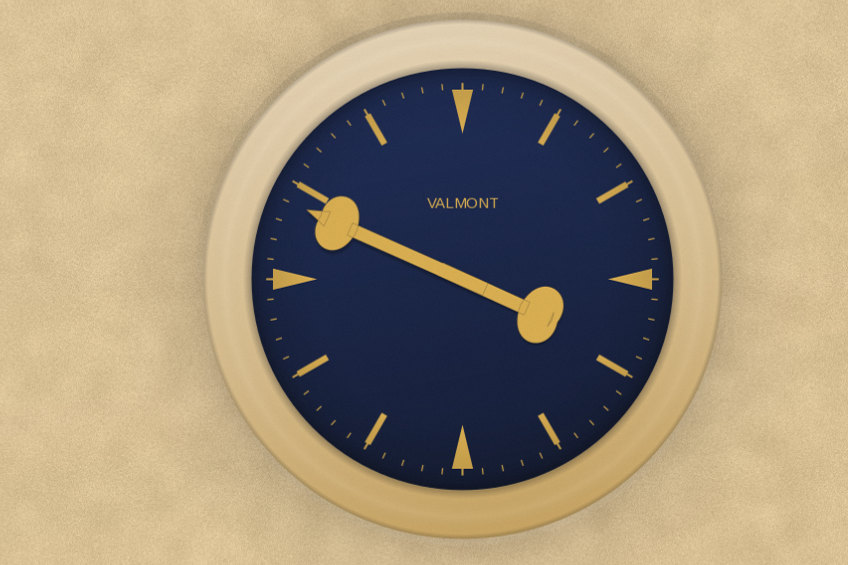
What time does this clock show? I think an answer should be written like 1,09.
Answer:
3,49
